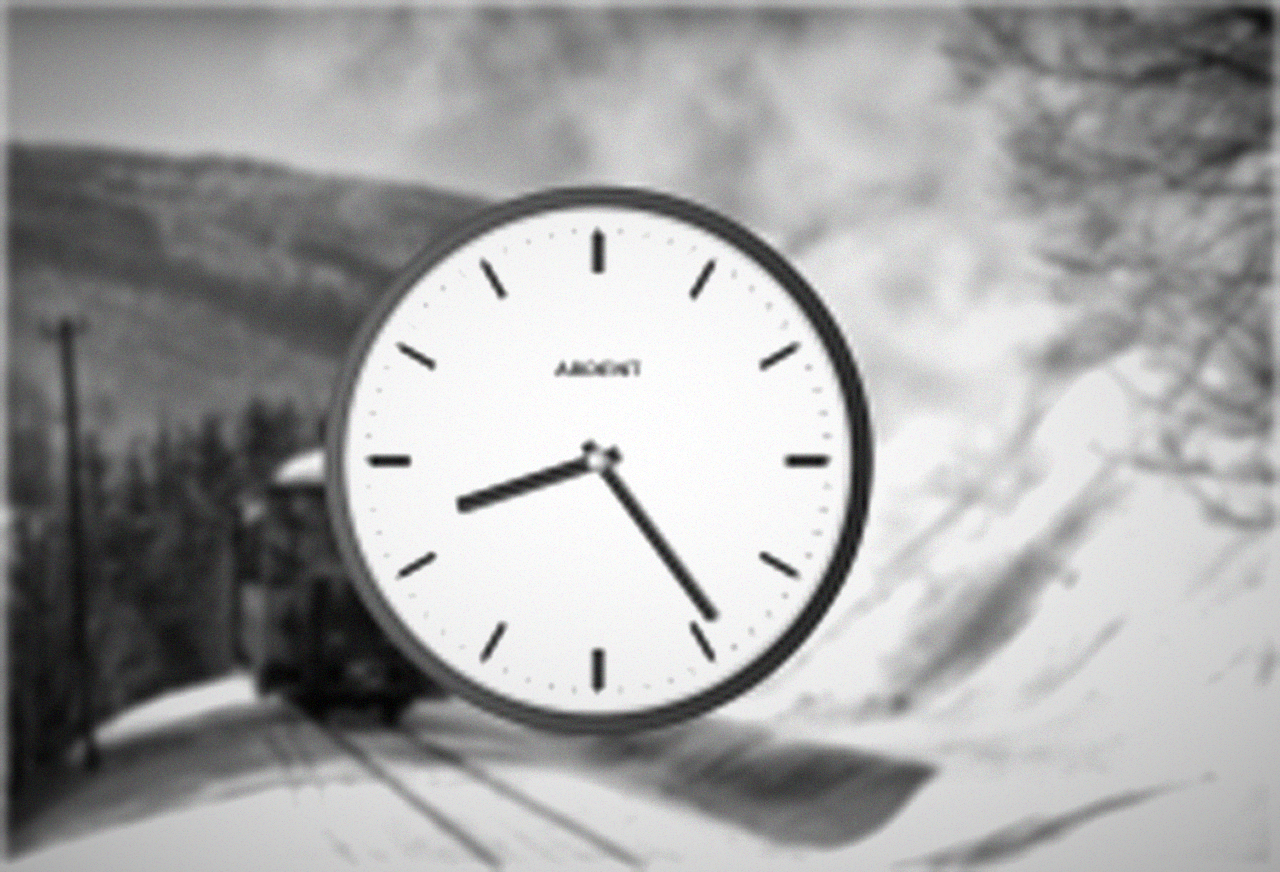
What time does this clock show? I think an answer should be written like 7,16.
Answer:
8,24
